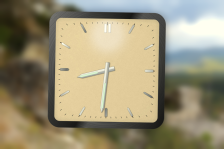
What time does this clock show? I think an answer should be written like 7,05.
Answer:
8,31
